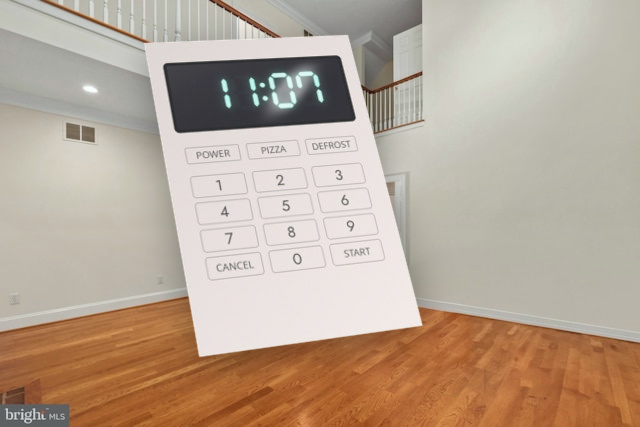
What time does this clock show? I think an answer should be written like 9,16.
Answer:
11,07
